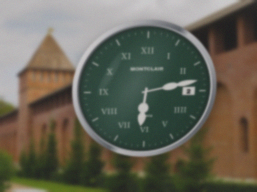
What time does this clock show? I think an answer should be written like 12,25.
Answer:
6,13
